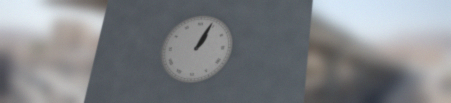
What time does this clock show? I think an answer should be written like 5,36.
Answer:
1,04
